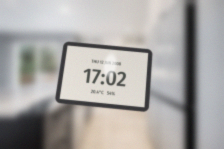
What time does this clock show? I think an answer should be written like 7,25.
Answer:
17,02
